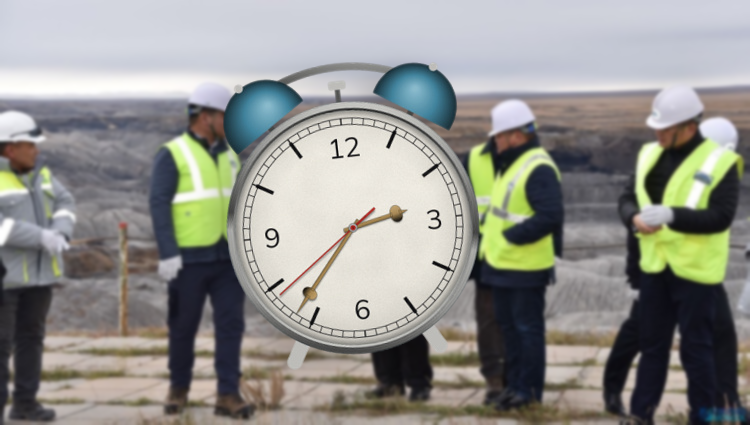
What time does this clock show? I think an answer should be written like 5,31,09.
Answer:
2,36,39
